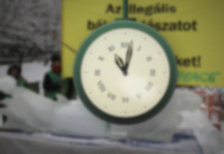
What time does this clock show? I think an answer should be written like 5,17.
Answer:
11,02
